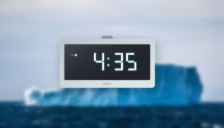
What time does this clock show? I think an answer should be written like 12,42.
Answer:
4,35
